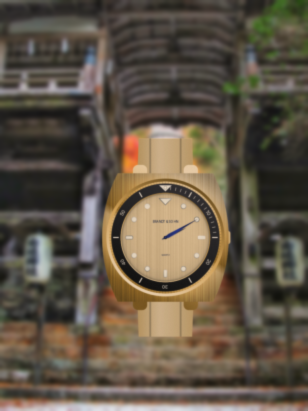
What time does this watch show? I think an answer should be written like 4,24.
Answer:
2,10
